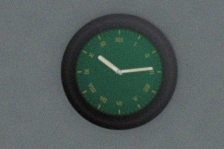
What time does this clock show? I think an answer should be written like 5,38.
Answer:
10,14
